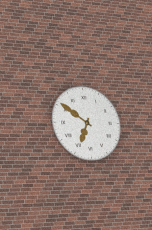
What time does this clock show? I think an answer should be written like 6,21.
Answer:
6,51
